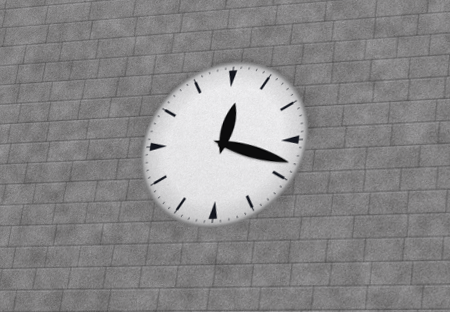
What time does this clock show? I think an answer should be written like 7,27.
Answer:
12,18
